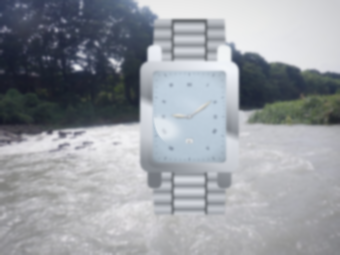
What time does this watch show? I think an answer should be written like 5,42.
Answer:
9,09
